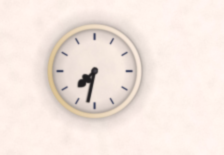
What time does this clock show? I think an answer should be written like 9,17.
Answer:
7,32
